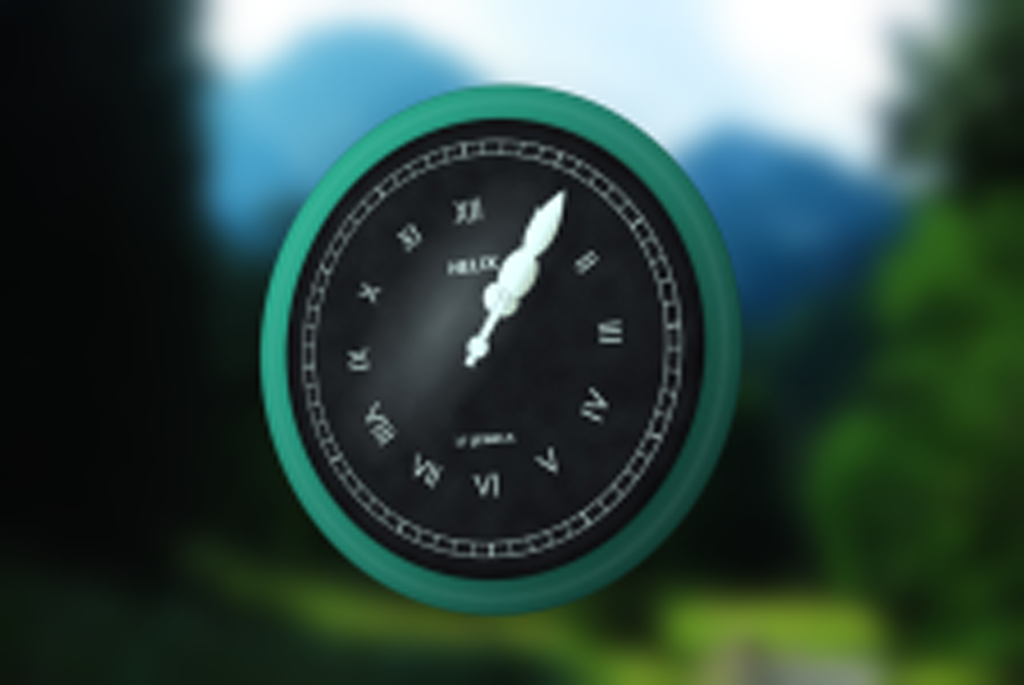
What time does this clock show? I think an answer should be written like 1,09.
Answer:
1,06
